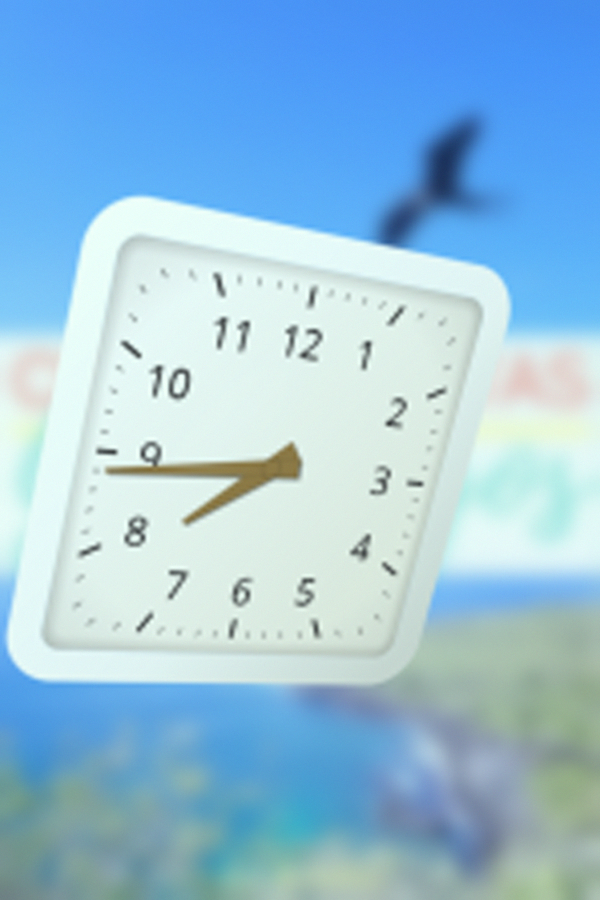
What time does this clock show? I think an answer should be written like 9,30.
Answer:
7,44
